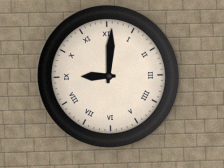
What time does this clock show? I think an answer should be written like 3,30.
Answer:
9,01
